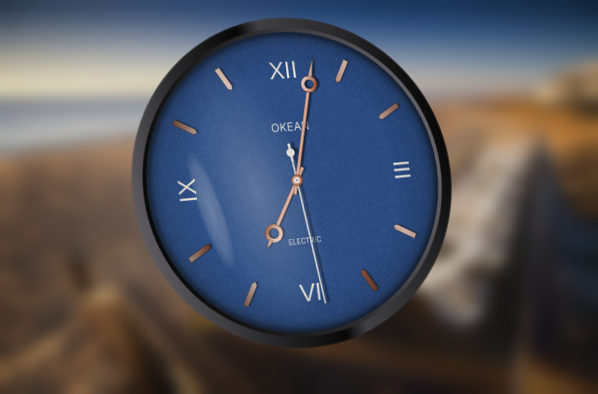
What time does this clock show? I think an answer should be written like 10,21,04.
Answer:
7,02,29
